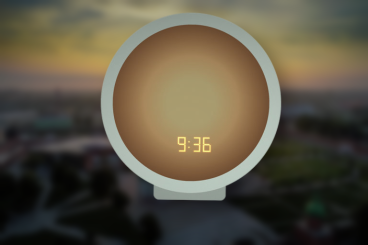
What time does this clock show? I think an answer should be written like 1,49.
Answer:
9,36
